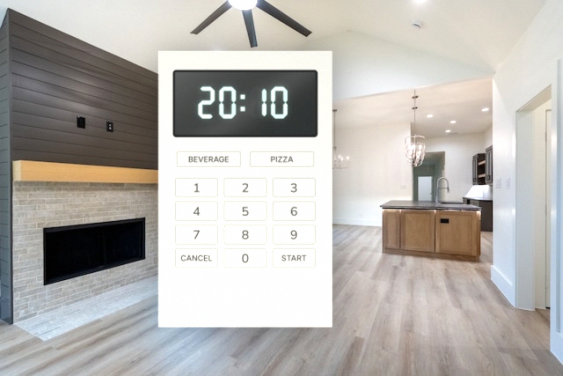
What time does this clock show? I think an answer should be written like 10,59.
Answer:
20,10
